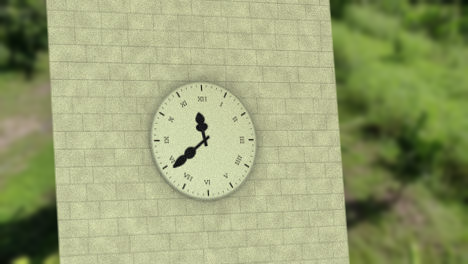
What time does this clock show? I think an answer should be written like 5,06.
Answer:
11,39
